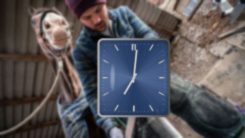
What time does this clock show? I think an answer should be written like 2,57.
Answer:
7,01
